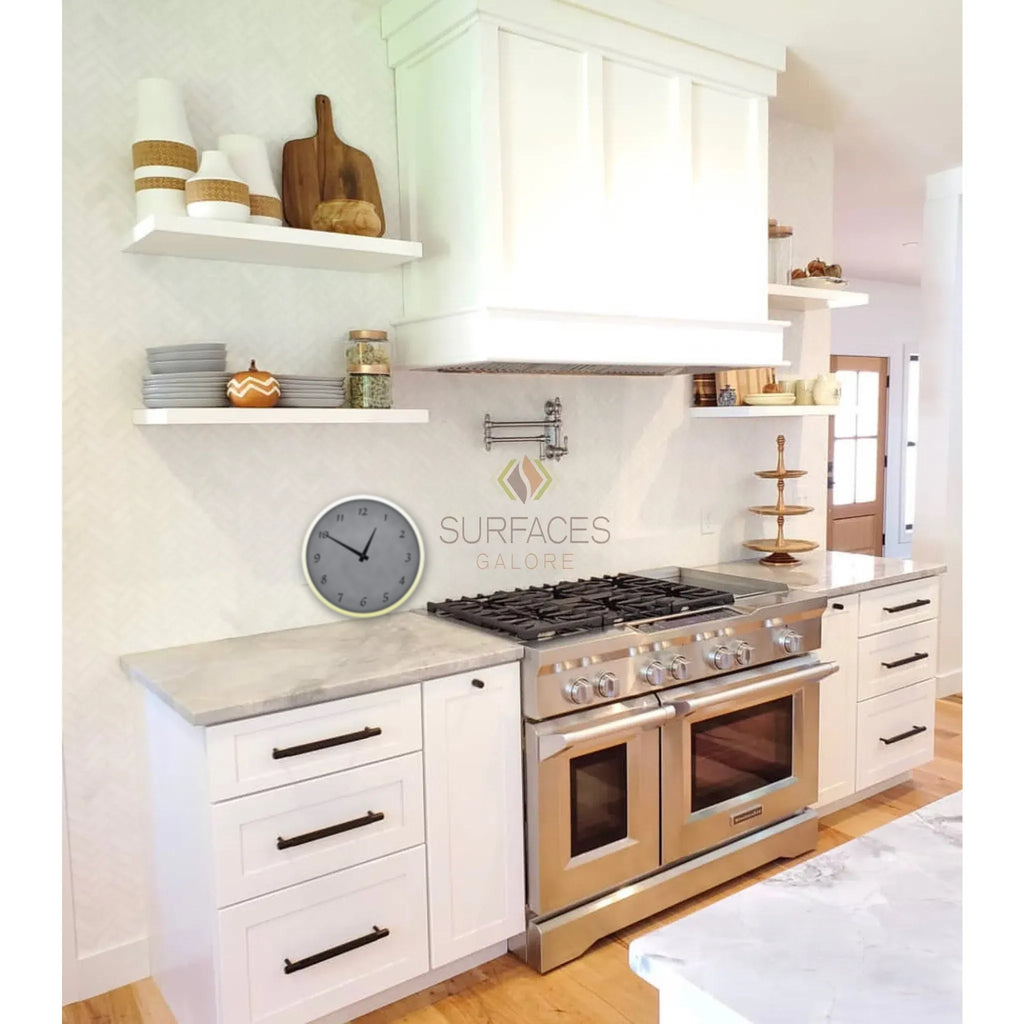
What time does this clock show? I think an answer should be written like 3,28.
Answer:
12,50
